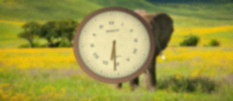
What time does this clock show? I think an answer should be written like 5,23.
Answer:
6,31
